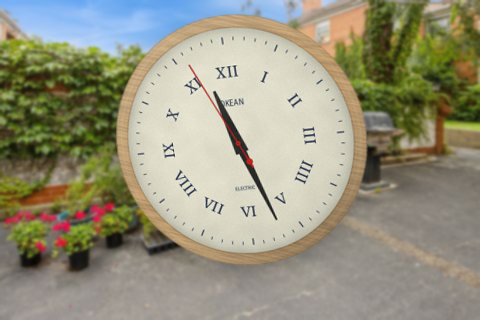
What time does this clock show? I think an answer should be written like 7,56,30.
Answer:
11,26,56
